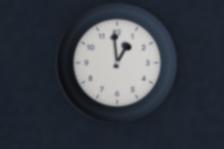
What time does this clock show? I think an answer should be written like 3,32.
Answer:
12,59
